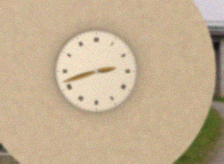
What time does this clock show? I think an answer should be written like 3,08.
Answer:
2,42
